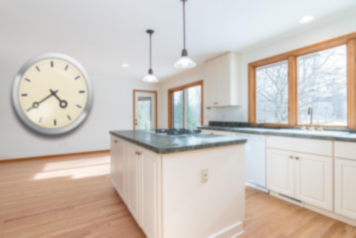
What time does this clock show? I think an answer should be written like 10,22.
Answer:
4,40
